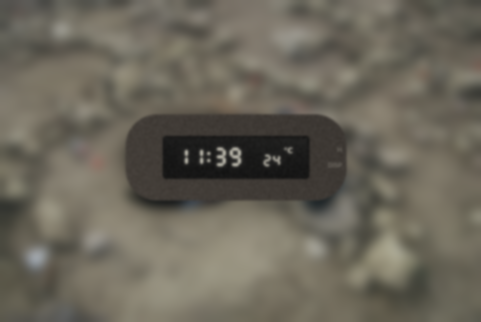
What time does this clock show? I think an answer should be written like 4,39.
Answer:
11,39
